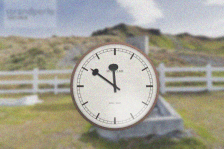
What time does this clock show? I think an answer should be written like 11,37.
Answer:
11,51
